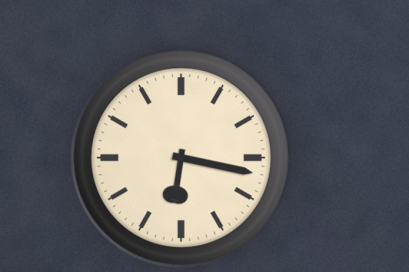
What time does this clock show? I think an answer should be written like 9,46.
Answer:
6,17
